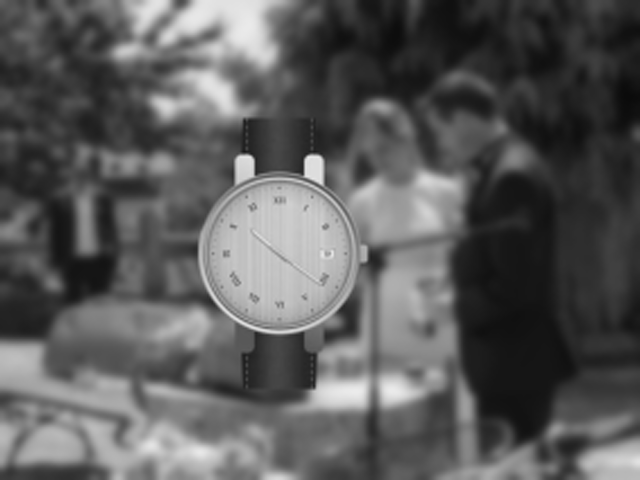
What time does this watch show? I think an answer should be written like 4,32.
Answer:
10,21
